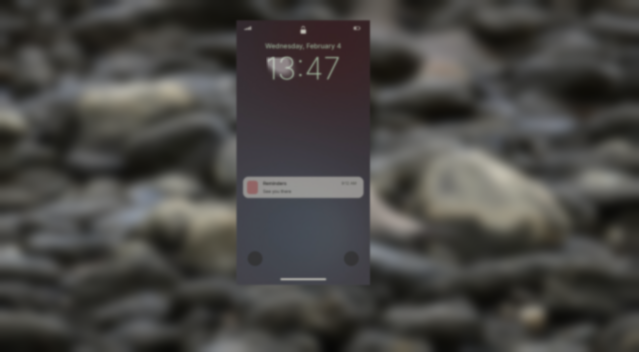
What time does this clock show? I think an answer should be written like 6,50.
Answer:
13,47
